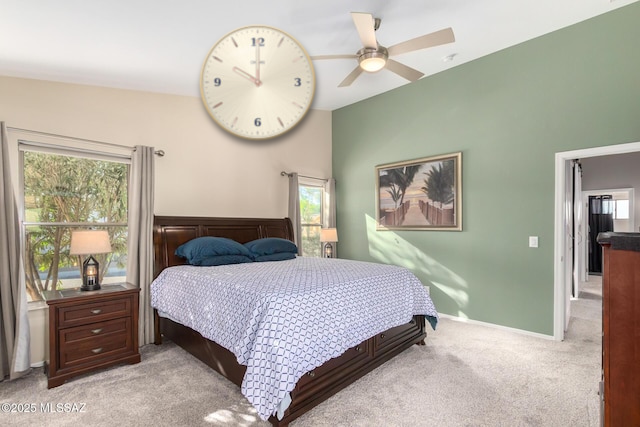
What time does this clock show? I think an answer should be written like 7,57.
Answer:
10,00
